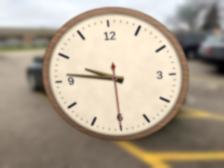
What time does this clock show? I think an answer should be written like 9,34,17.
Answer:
9,46,30
